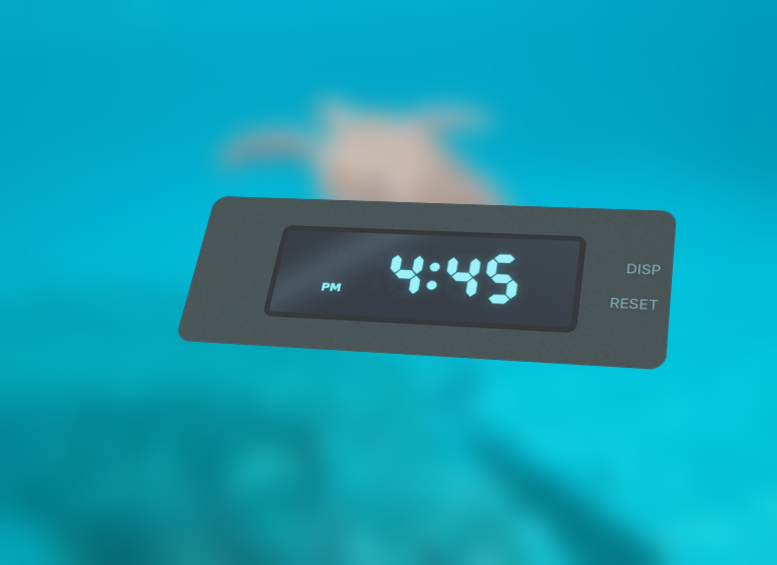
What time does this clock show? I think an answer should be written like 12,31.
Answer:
4,45
